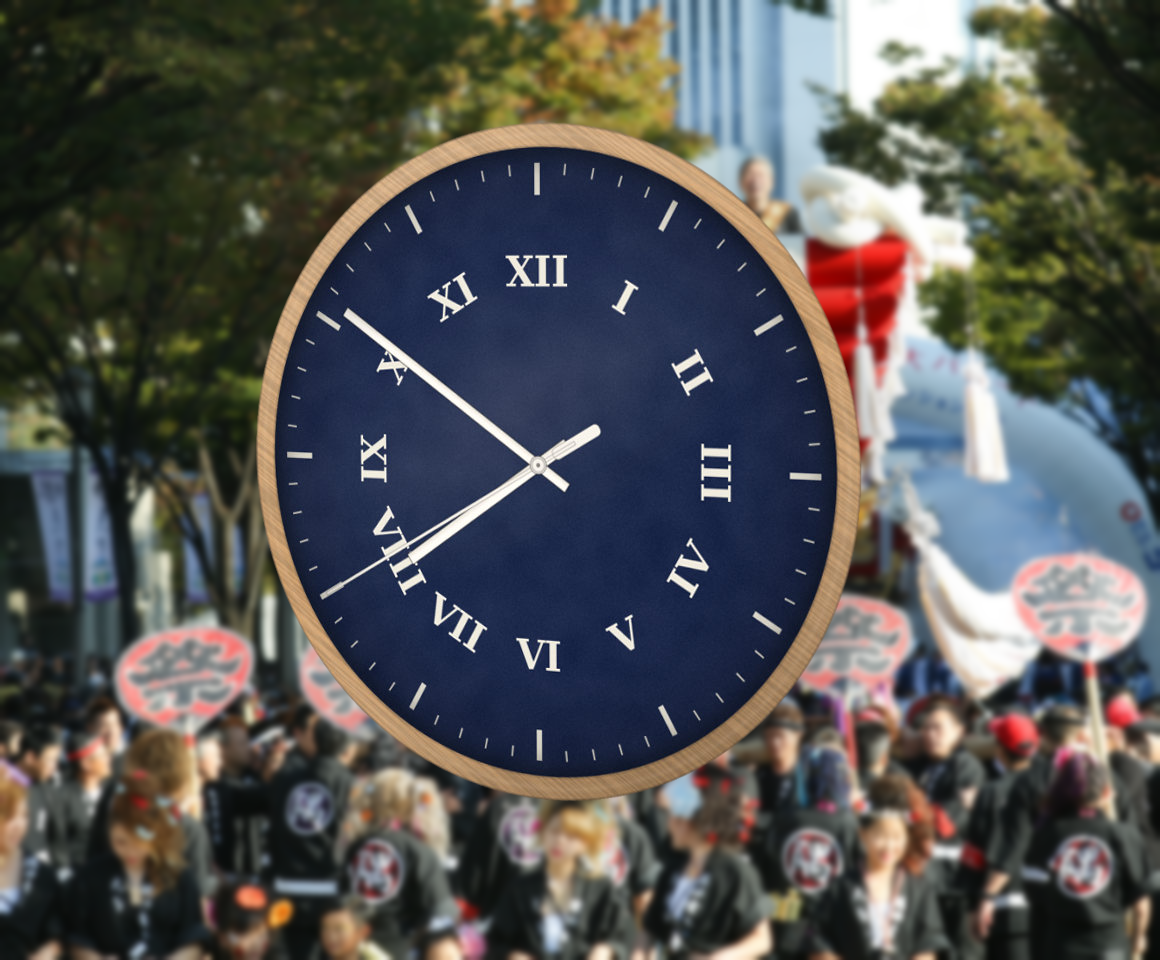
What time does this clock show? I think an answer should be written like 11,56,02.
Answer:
7,50,40
